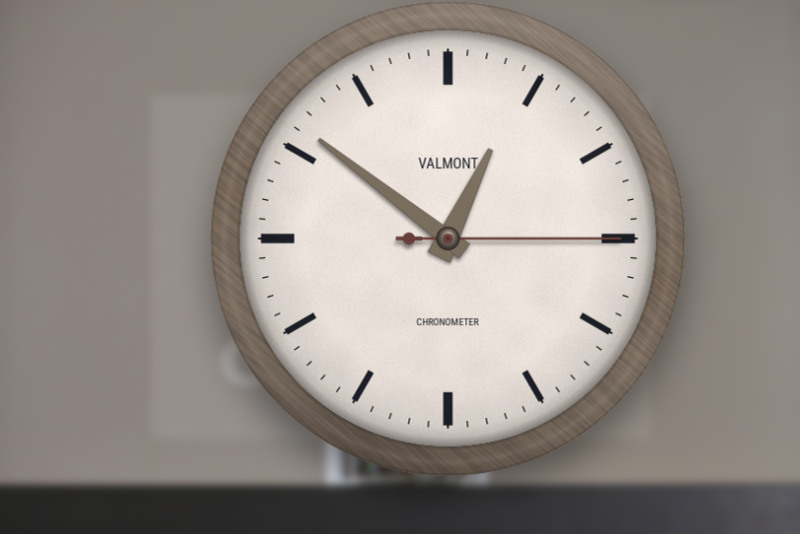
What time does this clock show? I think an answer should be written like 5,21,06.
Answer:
12,51,15
